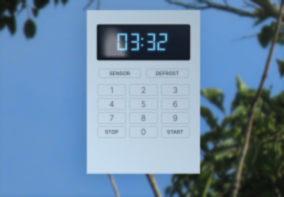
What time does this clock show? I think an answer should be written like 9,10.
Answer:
3,32
